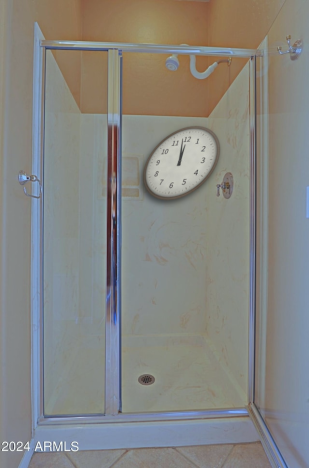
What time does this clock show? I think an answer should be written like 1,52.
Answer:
11,58
